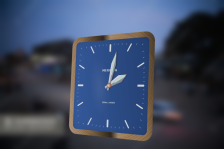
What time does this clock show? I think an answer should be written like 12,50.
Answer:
2,02
